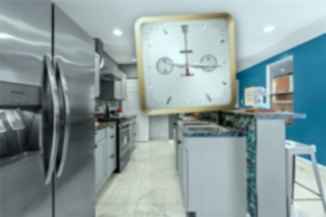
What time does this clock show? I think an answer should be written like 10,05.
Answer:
9,16
